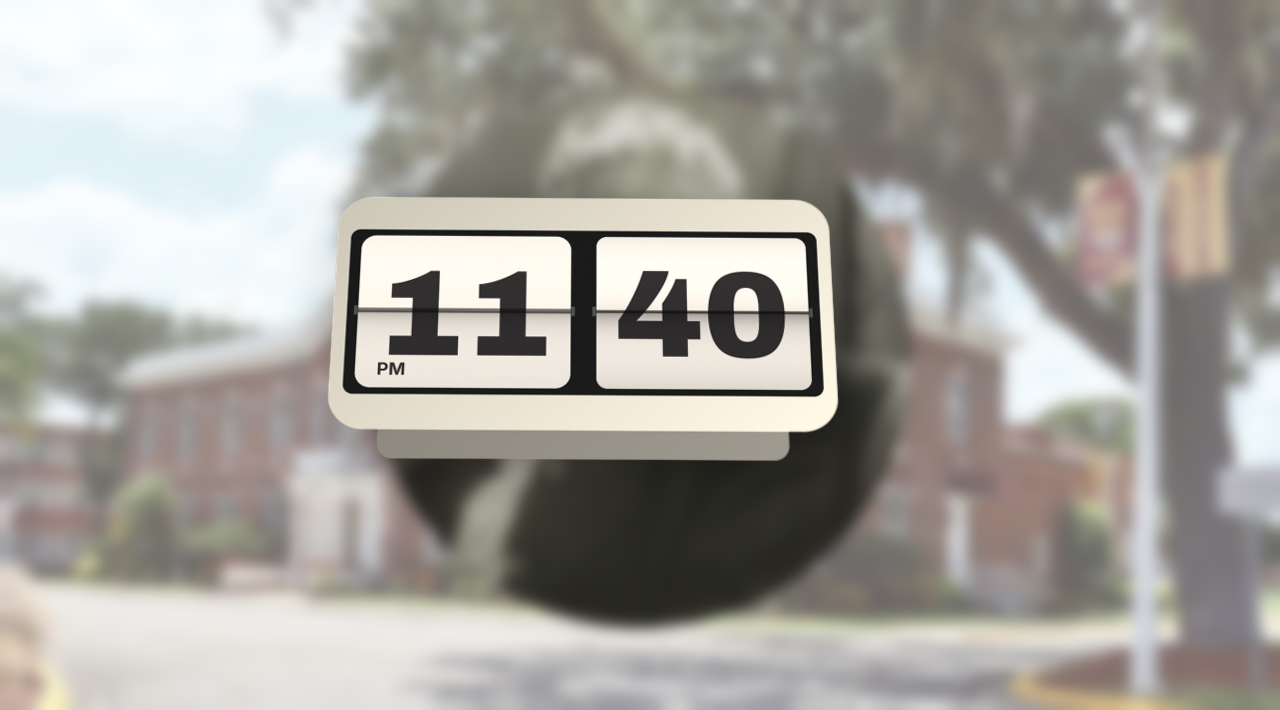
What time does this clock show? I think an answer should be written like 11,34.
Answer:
11,40
